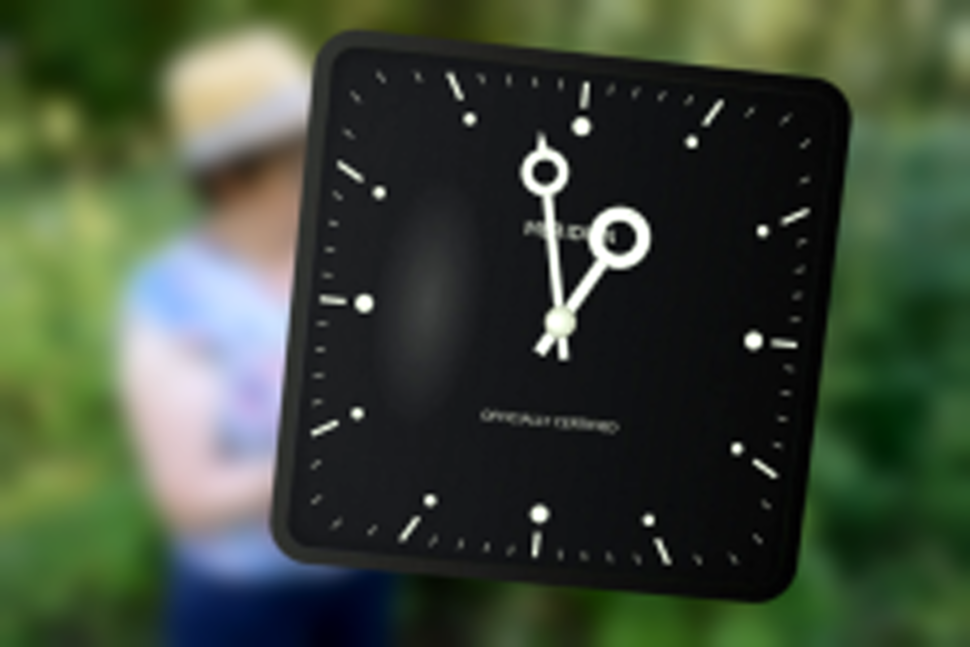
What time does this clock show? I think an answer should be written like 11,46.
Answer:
12,58
